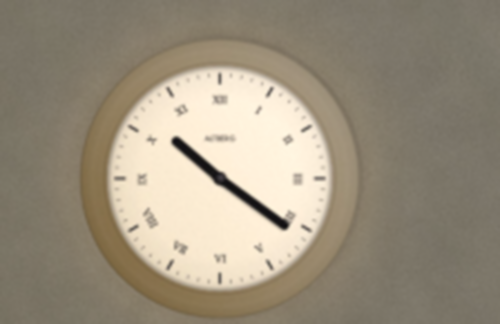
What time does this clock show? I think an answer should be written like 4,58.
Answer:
10,21
